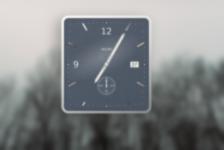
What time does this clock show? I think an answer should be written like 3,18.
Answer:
7,05
